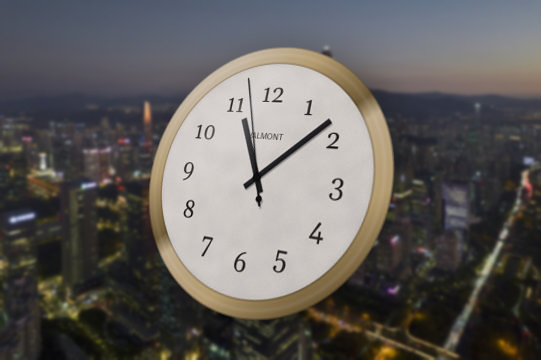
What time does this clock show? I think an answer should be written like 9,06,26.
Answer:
11,07,57
